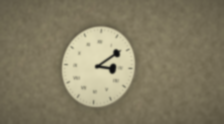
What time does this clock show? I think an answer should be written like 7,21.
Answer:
3,09
